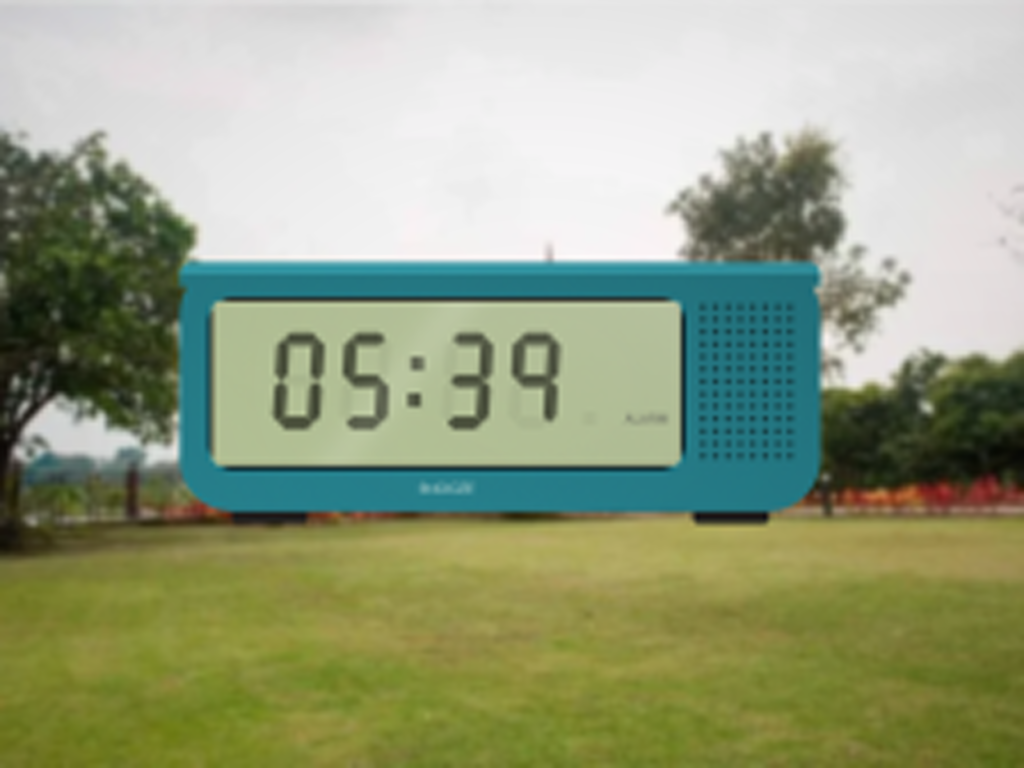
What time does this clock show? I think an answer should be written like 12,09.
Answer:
5,39
